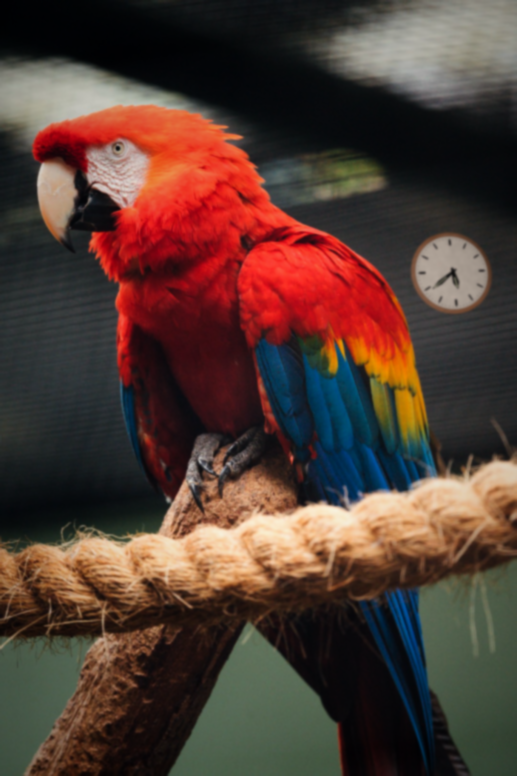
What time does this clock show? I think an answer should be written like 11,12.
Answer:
5,39
